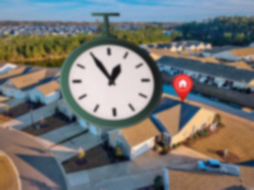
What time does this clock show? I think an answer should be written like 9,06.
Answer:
12,55
